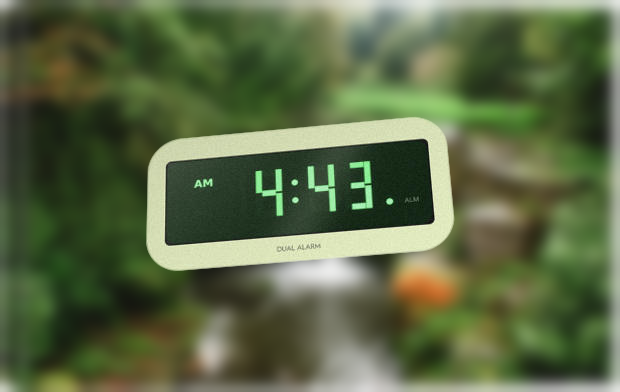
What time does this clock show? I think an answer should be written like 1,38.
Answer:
4,43
